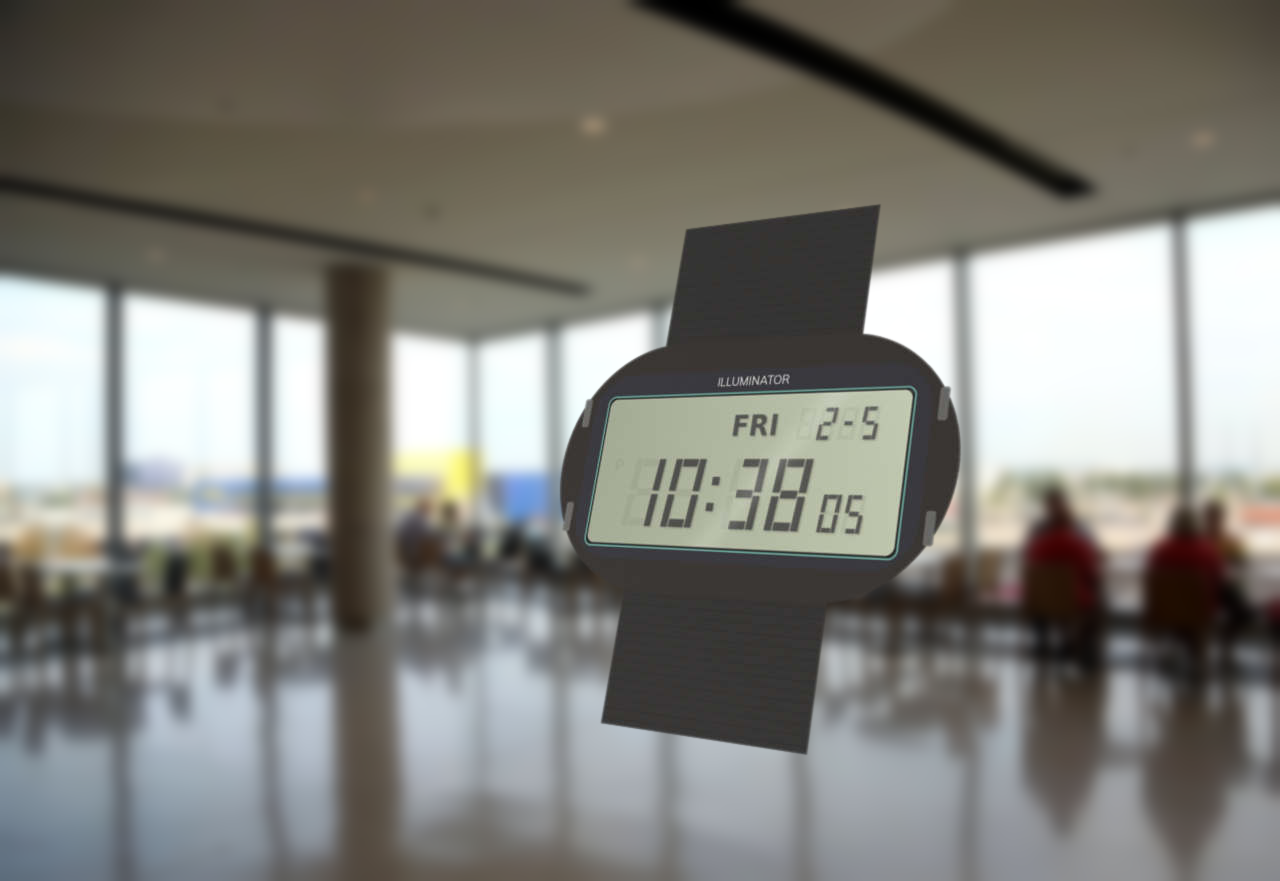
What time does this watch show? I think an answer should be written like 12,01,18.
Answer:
10,38,05
